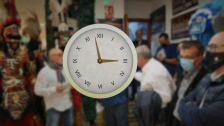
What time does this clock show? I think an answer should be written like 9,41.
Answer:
2,58
